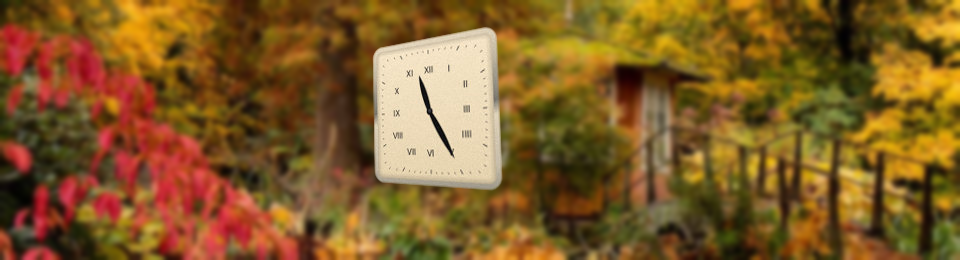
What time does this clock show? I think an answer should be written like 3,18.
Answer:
11,25
